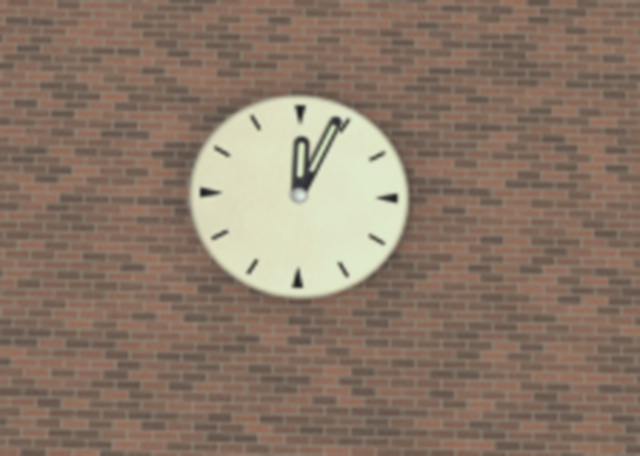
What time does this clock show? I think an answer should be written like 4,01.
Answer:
12,04
